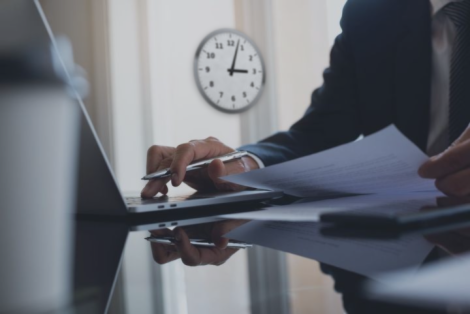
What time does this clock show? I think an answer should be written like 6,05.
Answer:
3,03
